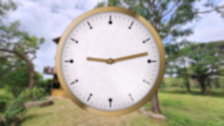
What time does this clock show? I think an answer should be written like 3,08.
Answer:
9,13
